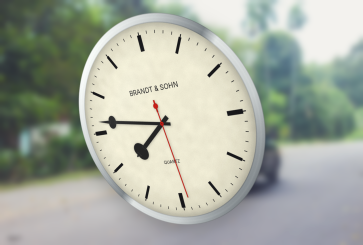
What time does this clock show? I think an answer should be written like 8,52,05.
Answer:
7,46,29
